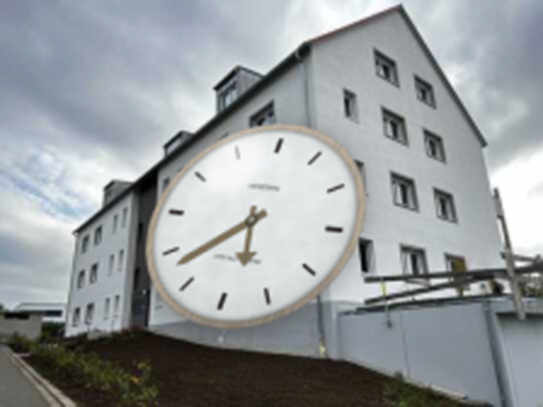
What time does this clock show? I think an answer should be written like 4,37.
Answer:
5,38
